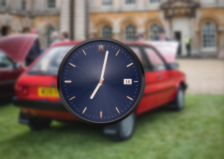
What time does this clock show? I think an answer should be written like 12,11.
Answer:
7,02
